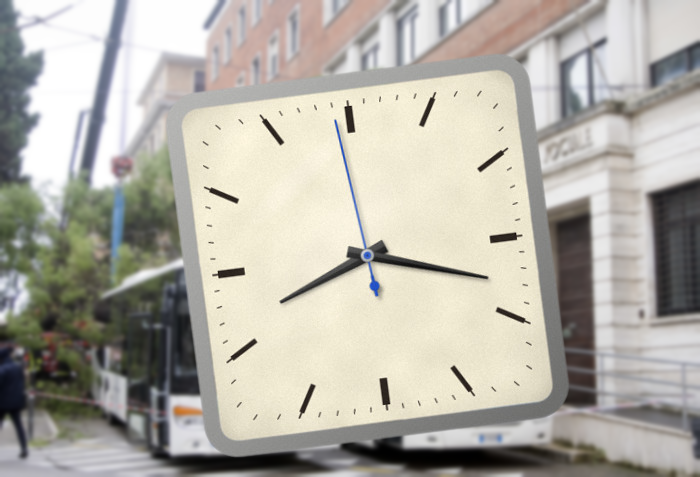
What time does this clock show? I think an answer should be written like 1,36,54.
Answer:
8,17,59
